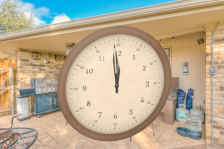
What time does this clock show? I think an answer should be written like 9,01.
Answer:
11,59
